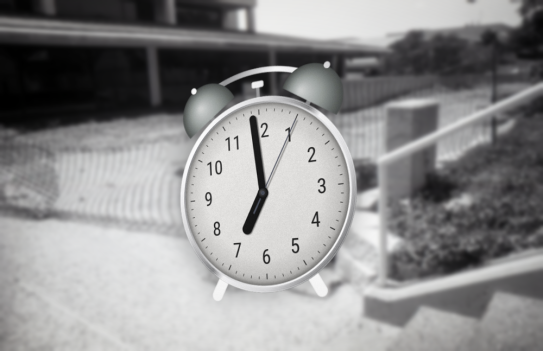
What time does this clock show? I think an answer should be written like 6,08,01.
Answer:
6,59,05
